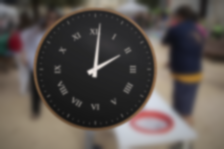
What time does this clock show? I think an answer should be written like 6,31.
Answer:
2,01
